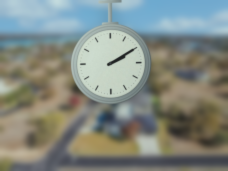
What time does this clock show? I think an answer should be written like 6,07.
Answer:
2,10
